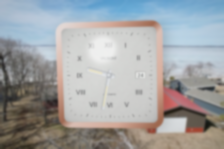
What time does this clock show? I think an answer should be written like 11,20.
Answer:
9,32
